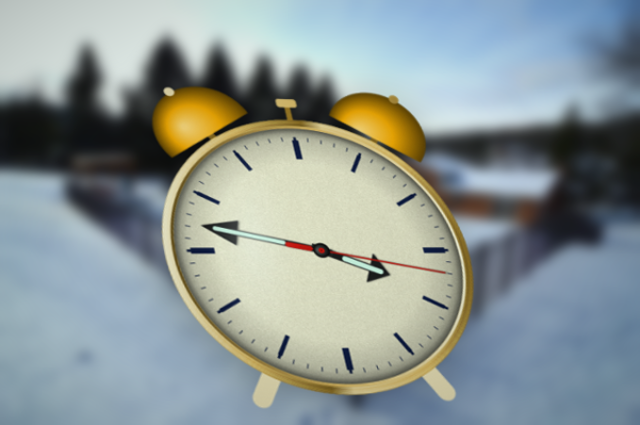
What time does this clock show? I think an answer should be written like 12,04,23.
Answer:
3,47,17
